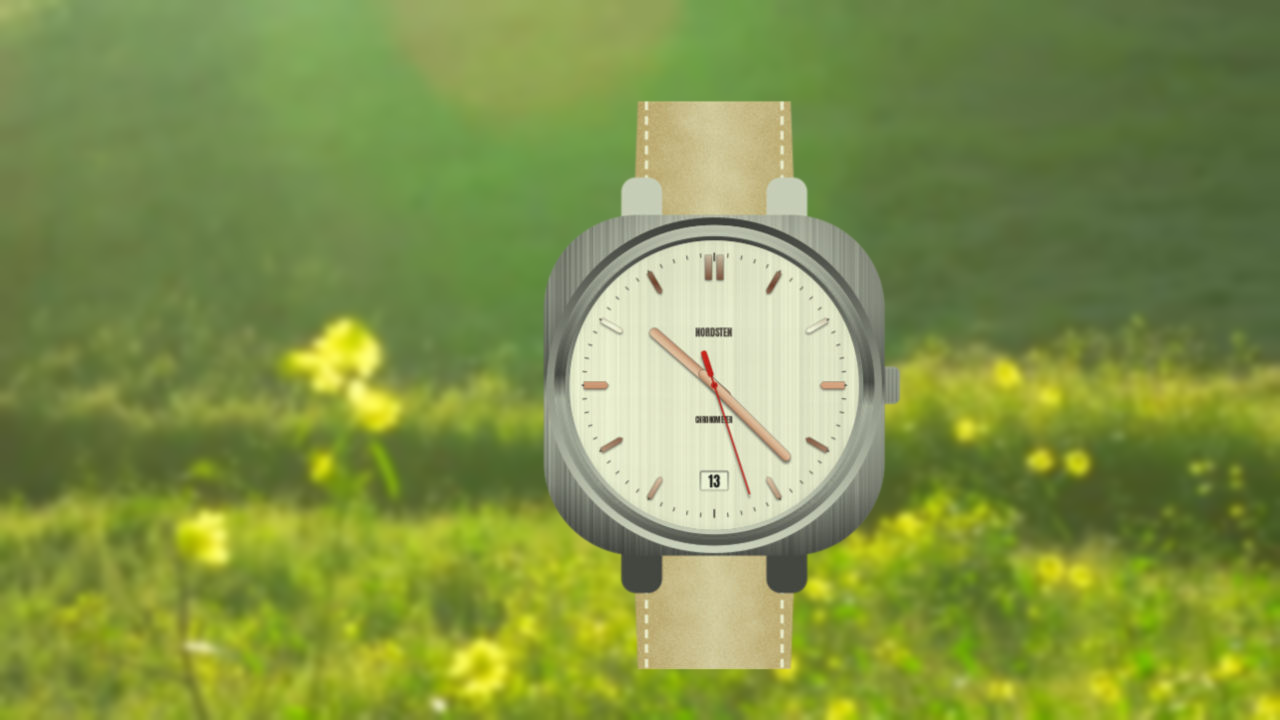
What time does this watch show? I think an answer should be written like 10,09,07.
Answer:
10,22,27
